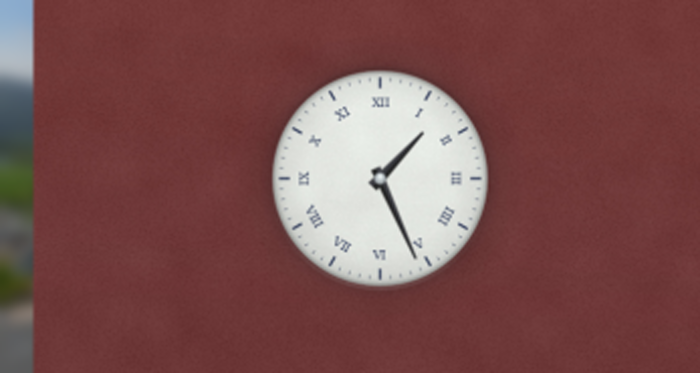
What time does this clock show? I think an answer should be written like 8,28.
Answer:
1,26
